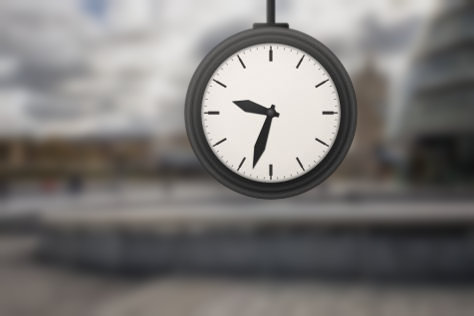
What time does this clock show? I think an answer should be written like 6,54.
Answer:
9,33
